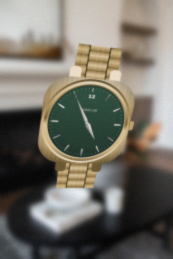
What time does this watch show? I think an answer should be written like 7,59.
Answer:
4,55
